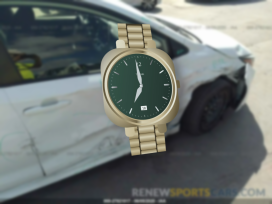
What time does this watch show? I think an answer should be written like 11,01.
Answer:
6,59
